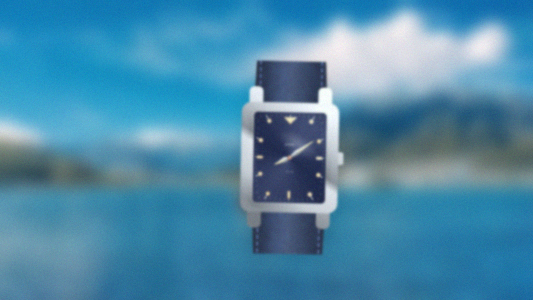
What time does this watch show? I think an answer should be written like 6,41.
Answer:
8,09
